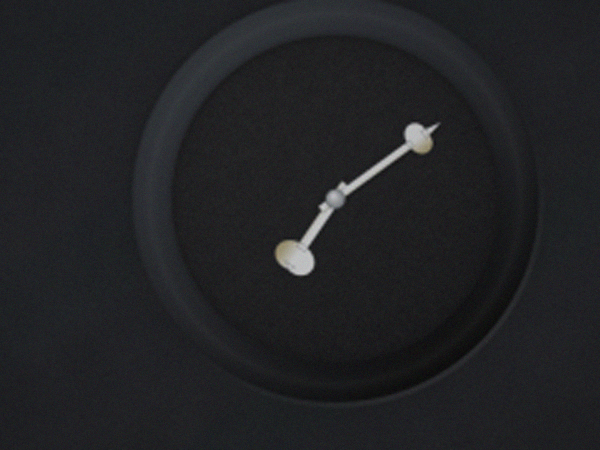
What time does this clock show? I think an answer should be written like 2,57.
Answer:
7,09
